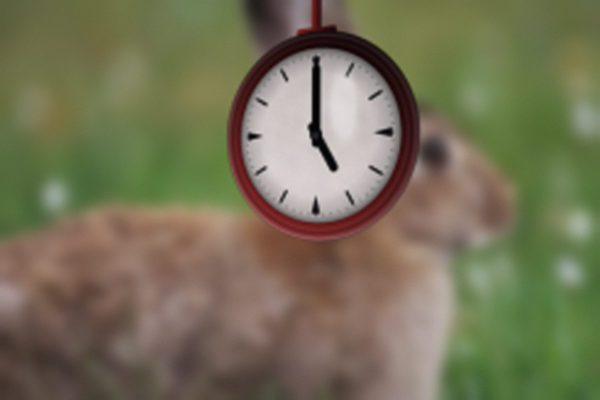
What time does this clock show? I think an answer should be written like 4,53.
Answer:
5,00
